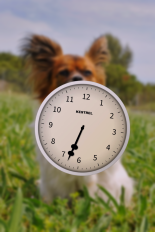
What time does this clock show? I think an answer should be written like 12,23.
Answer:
6,33
